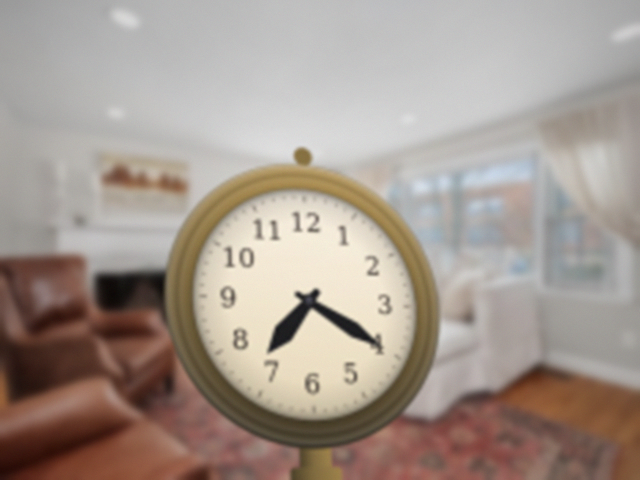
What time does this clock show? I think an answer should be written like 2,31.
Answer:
7,20
